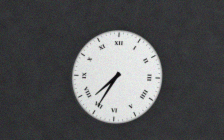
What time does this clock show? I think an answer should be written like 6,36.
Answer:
7,35
